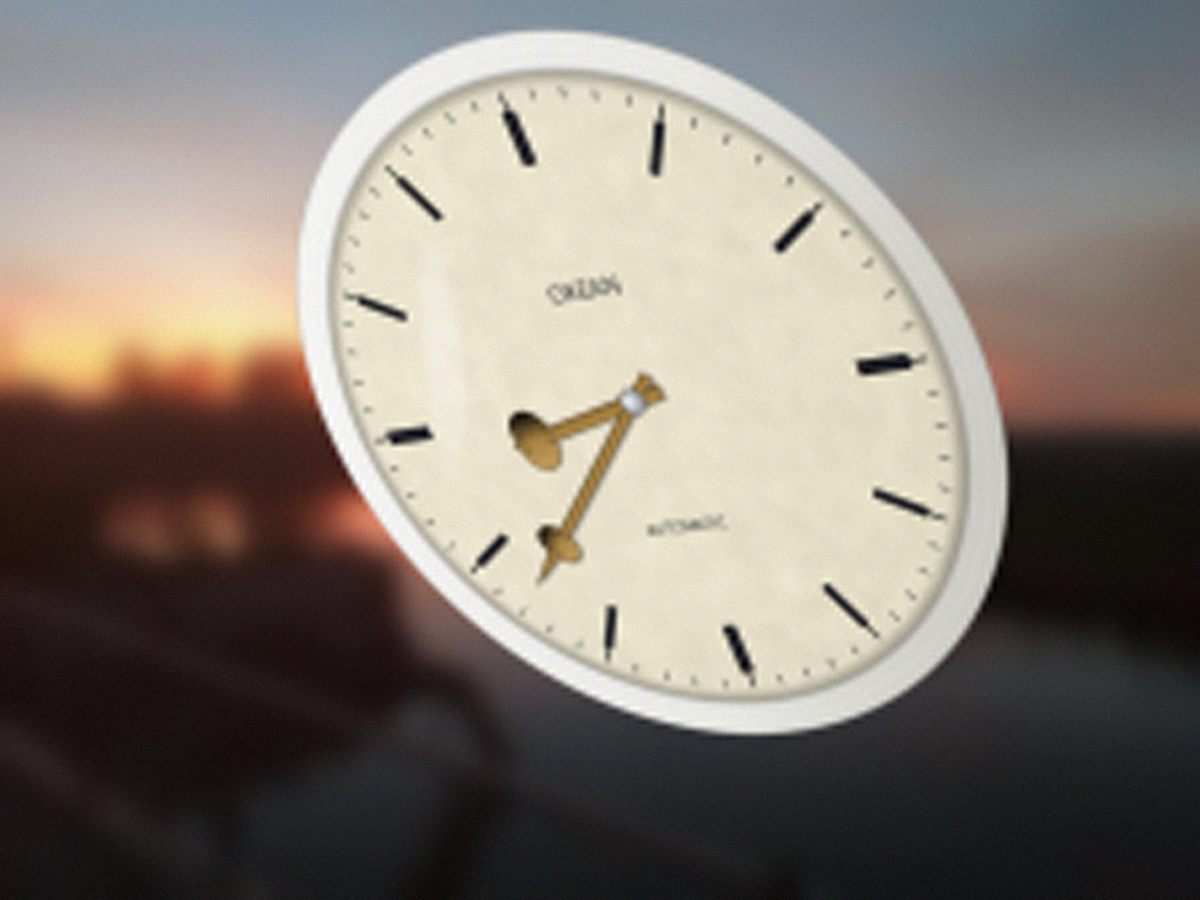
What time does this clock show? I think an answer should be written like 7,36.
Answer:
8,38
